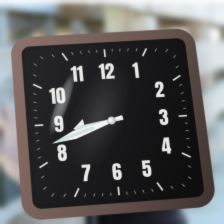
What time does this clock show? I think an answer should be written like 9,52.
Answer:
8,42
